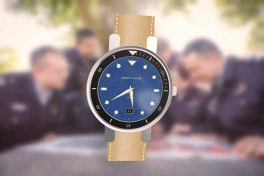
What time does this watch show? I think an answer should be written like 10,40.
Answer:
5,40
